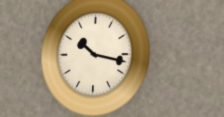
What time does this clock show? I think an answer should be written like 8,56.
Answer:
10,17
